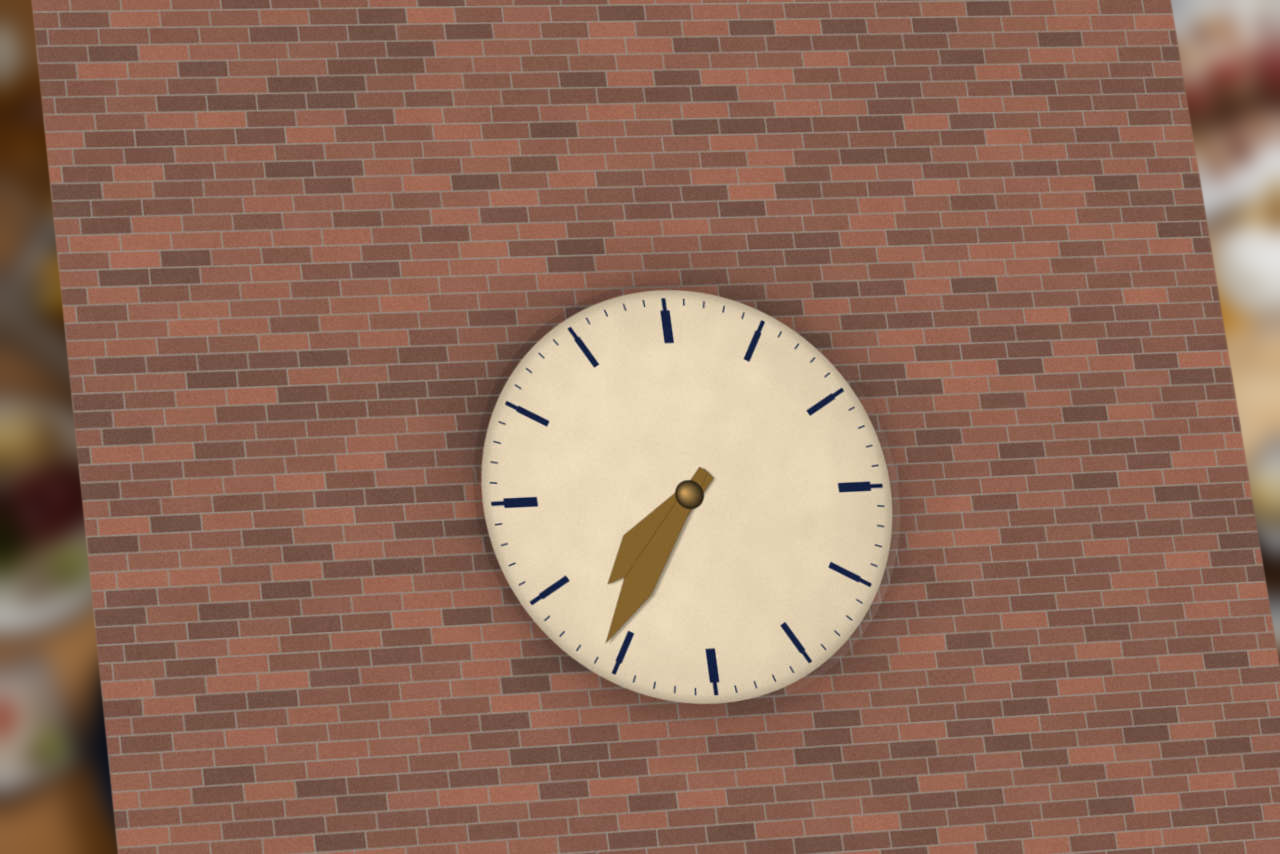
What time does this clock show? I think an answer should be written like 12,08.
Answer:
7,36
